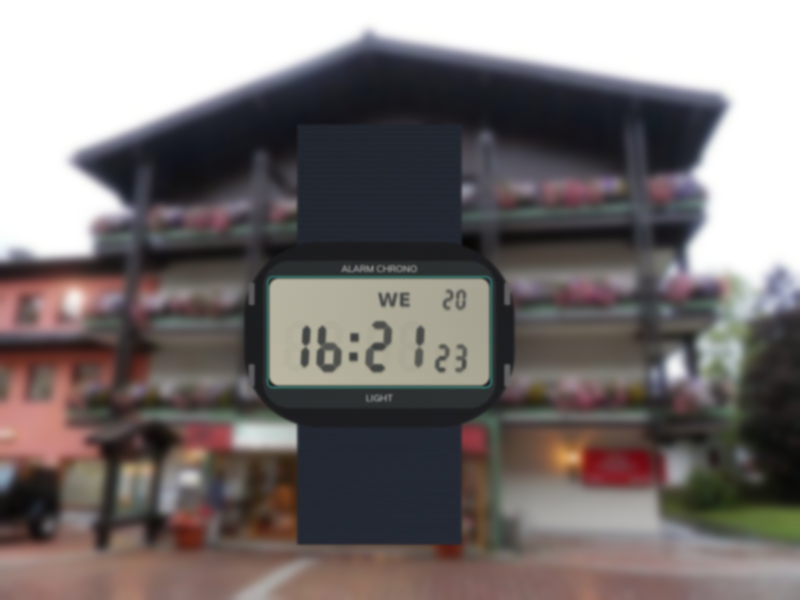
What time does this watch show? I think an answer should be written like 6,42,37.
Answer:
16,21,23
